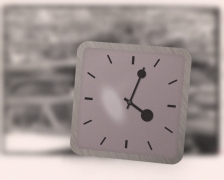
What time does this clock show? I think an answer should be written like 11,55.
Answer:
4,03
